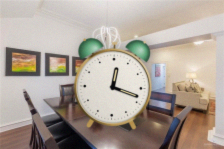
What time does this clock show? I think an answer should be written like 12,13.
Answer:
12,18
